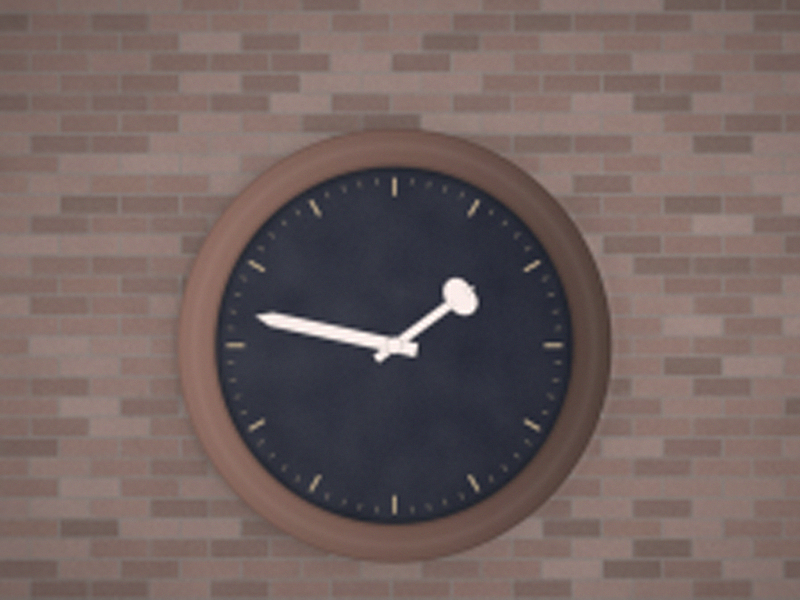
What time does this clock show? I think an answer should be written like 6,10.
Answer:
1,47
